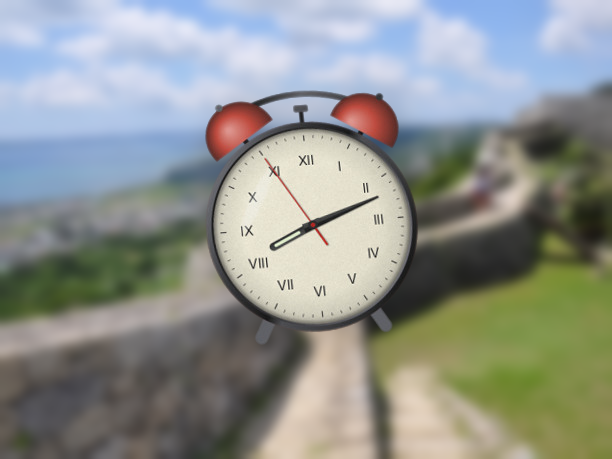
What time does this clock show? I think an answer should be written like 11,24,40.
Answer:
8,11,55
